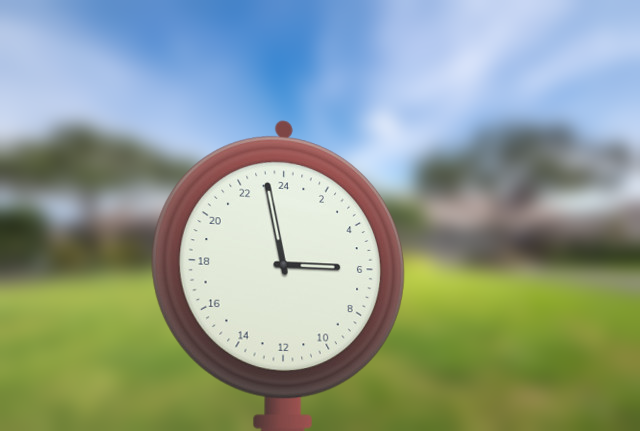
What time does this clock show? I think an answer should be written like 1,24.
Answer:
5,58
